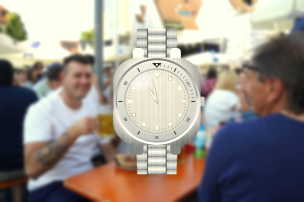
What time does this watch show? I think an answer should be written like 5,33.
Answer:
10,58
